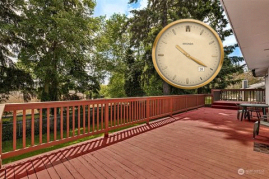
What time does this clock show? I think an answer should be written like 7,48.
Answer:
10,20
